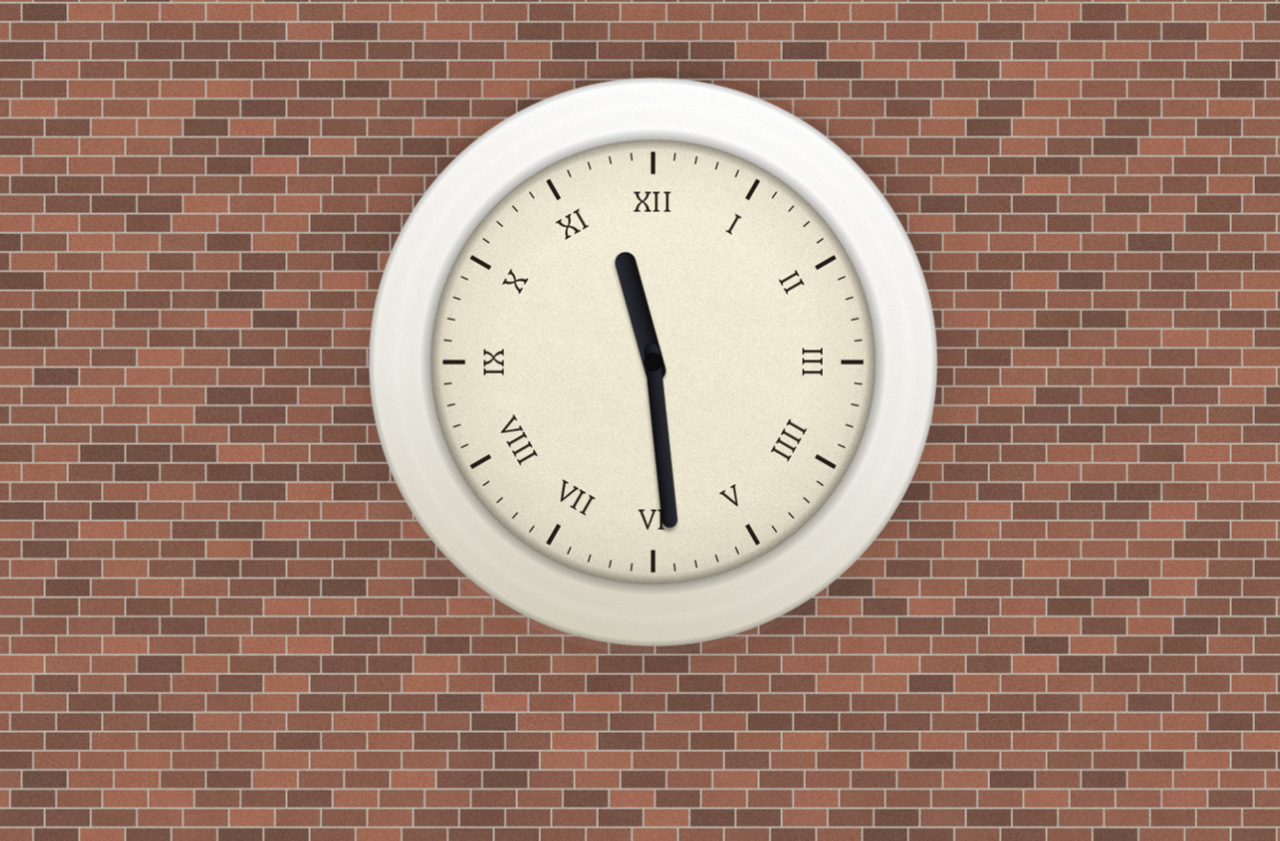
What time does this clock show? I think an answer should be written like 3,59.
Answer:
11,29
